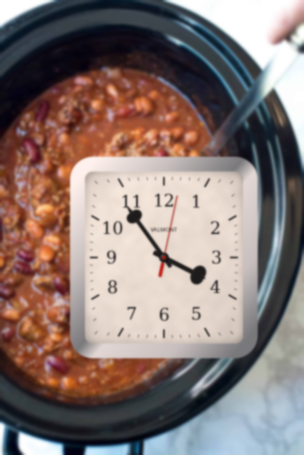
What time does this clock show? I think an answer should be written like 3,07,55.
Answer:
3,54,02
